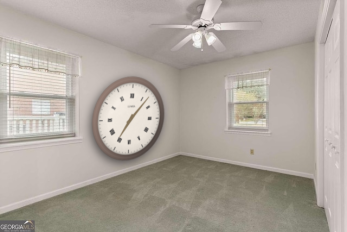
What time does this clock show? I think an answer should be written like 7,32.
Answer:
7,07
